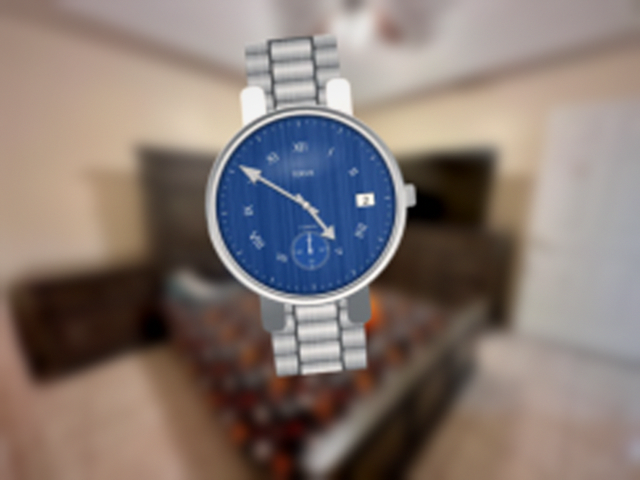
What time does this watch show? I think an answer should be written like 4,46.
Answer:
4,51
